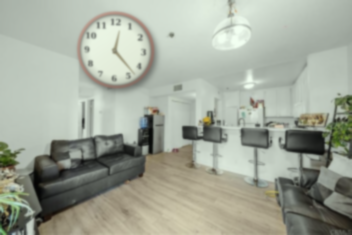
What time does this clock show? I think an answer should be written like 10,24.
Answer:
12,23
